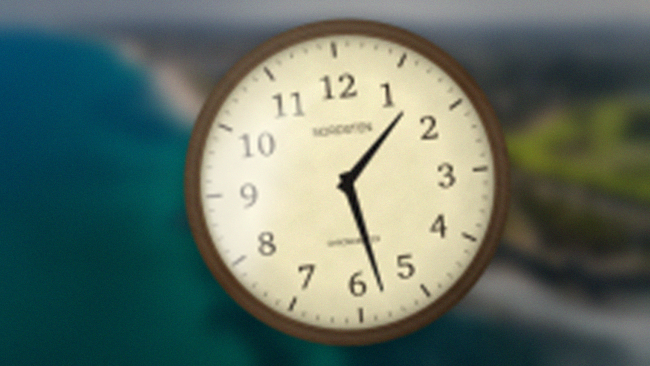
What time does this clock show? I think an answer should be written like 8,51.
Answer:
1,28
